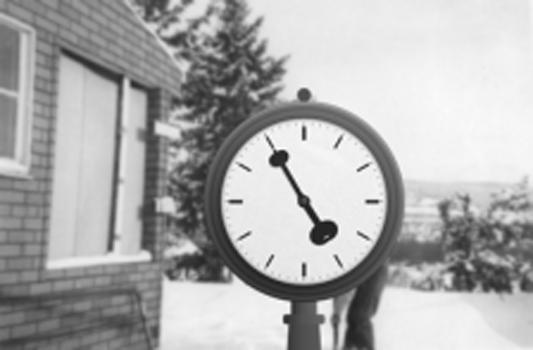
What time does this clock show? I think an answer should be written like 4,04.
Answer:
4,55
